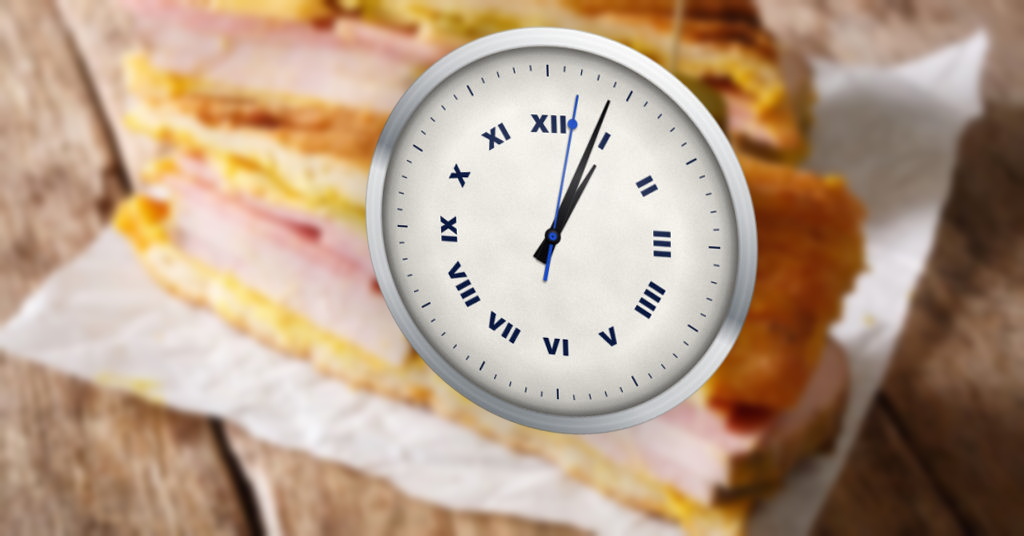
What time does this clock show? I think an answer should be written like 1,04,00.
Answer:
1,04,02
